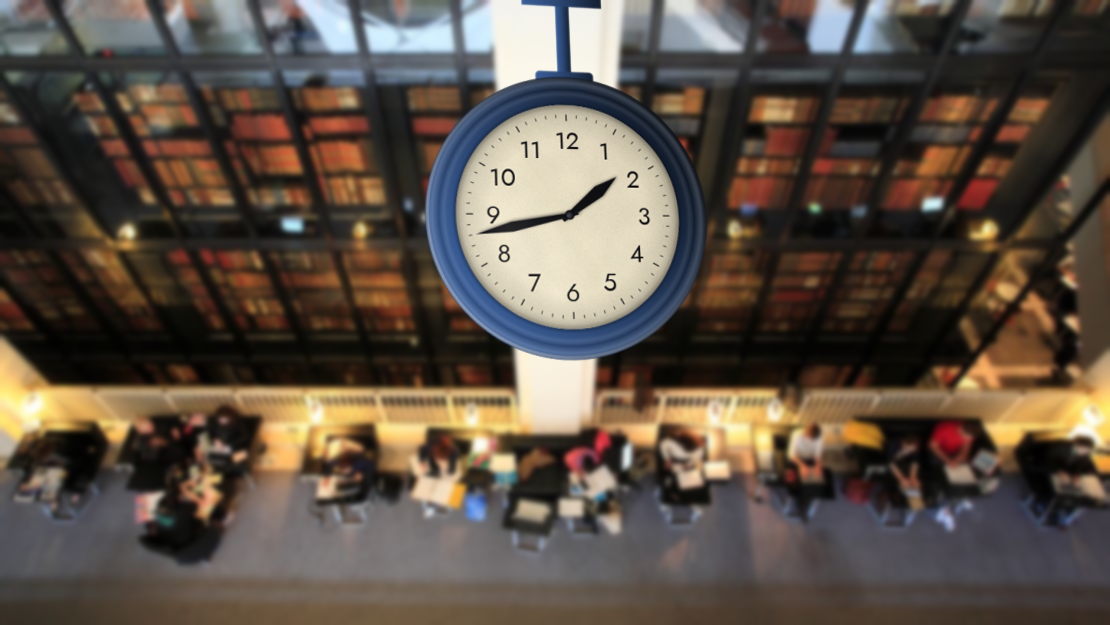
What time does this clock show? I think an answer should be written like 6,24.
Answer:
1,43
